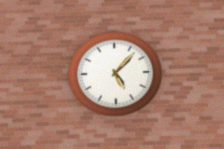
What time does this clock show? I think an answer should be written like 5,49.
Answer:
5,07
